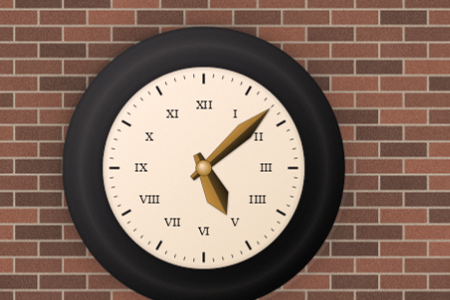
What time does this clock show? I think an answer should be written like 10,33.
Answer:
5,08
